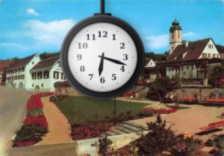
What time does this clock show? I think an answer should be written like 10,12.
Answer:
6,18
